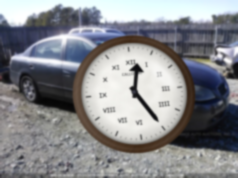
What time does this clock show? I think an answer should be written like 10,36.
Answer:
12,25
